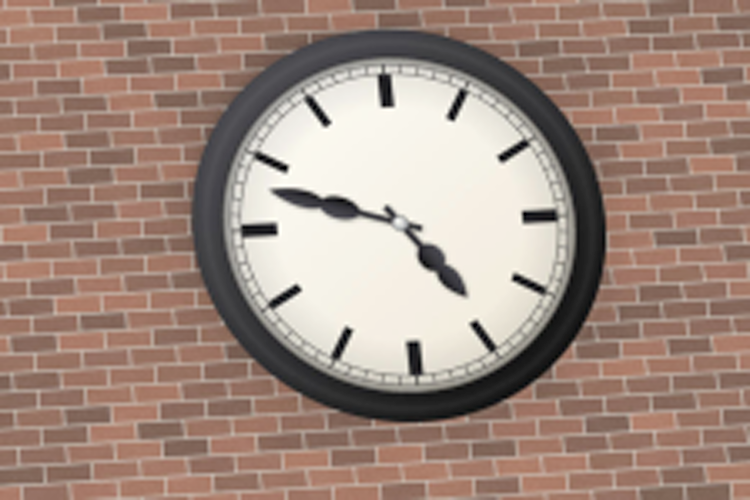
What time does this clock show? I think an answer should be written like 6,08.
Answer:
4,48
